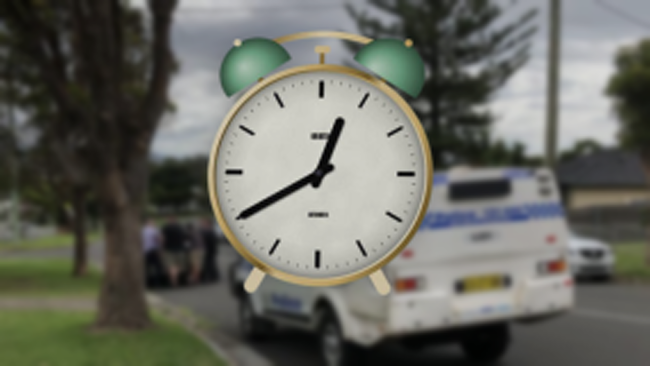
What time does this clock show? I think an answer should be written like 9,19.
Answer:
12,40
